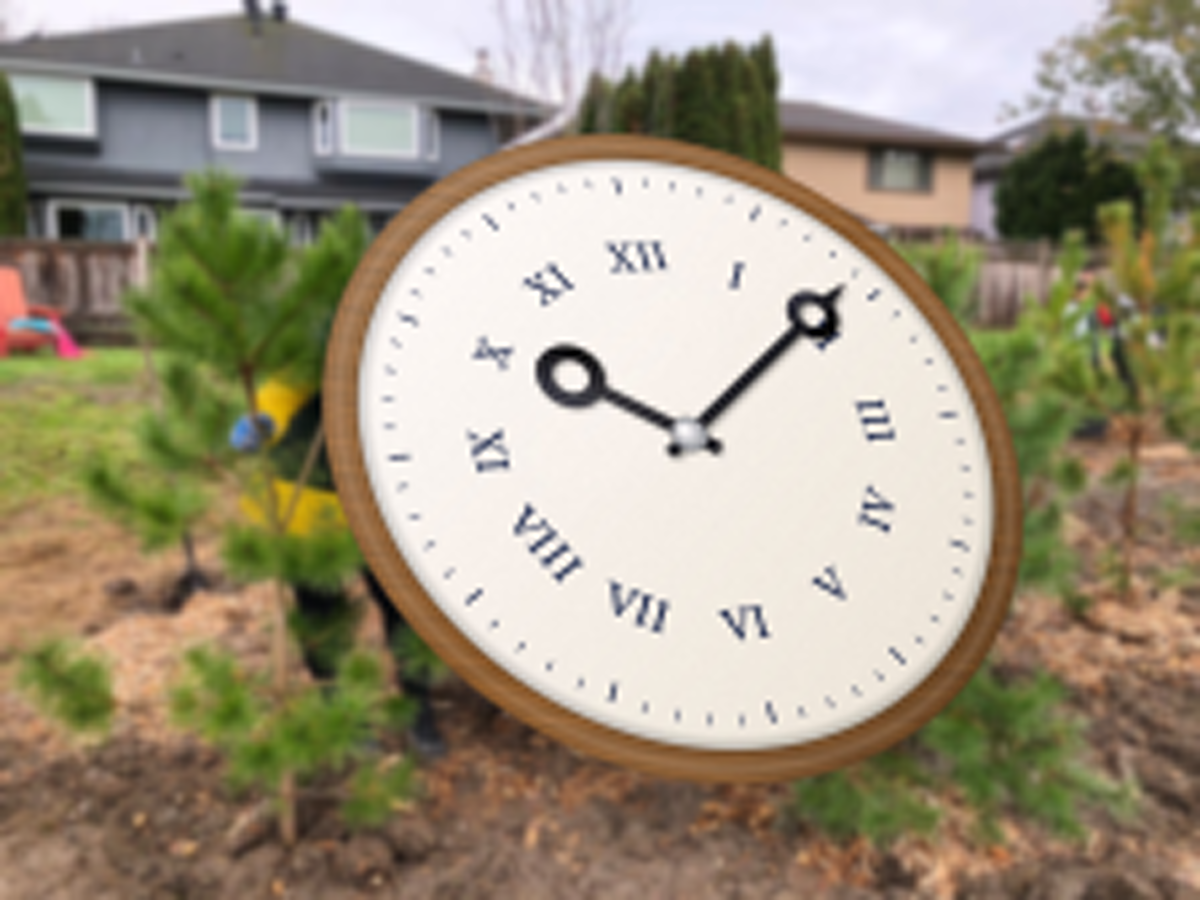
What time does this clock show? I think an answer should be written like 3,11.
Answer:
10,09
